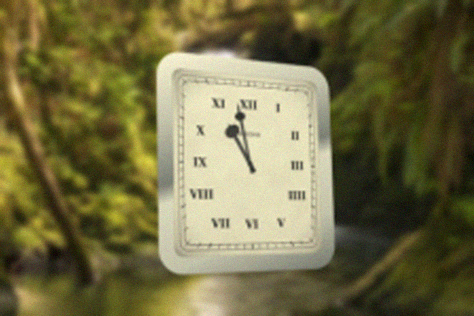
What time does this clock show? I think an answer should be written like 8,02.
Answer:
10,58
